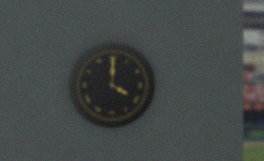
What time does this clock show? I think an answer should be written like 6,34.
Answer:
4,00
